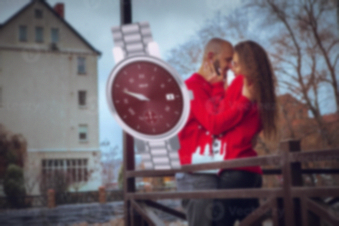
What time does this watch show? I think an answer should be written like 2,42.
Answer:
9,49
